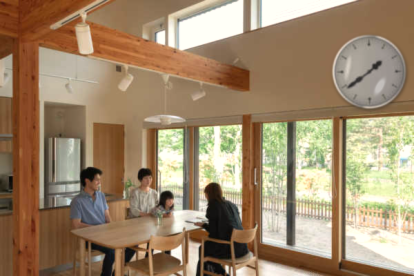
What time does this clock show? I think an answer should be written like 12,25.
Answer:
1,39
